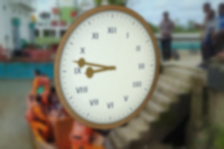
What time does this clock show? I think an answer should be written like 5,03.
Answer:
8,47
